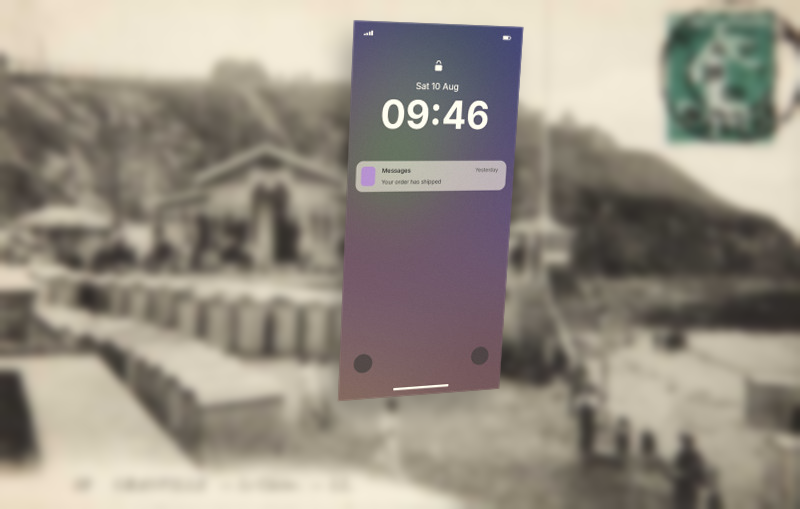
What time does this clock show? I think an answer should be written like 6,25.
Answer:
9,46
